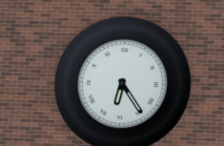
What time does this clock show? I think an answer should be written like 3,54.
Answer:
6,24
